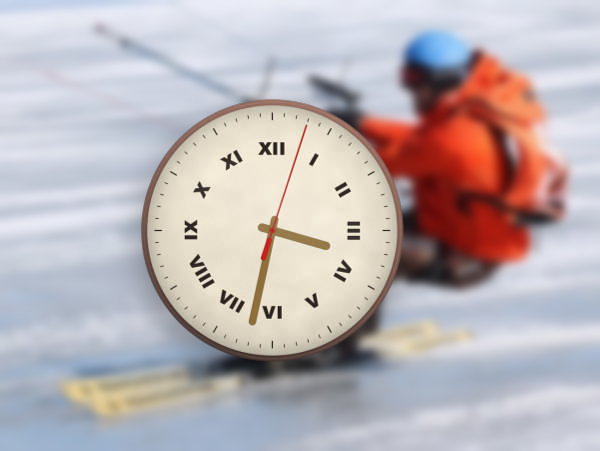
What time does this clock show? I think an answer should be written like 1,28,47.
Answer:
3,32,03
